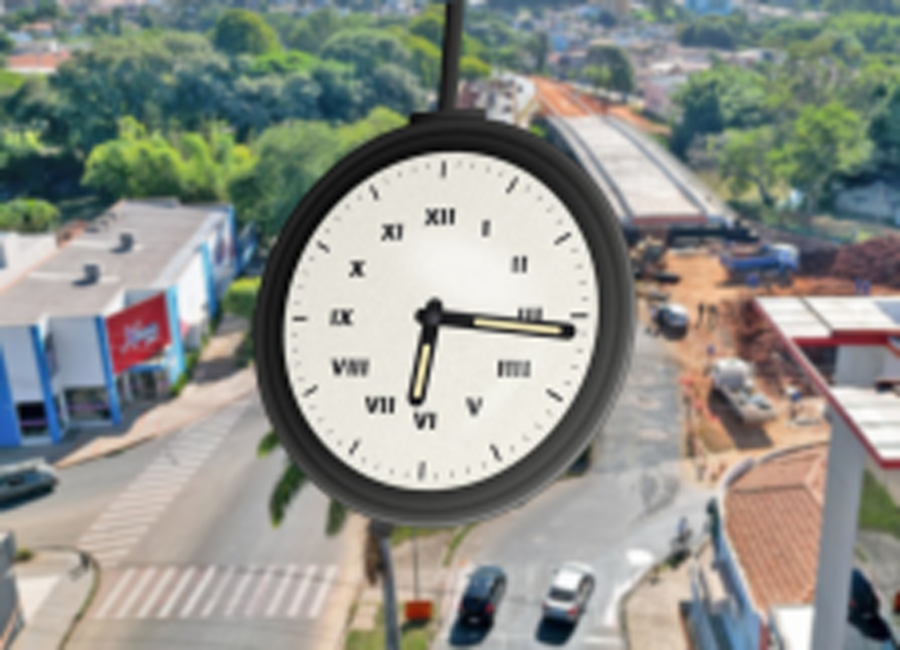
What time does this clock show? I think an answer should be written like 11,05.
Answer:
6,16
